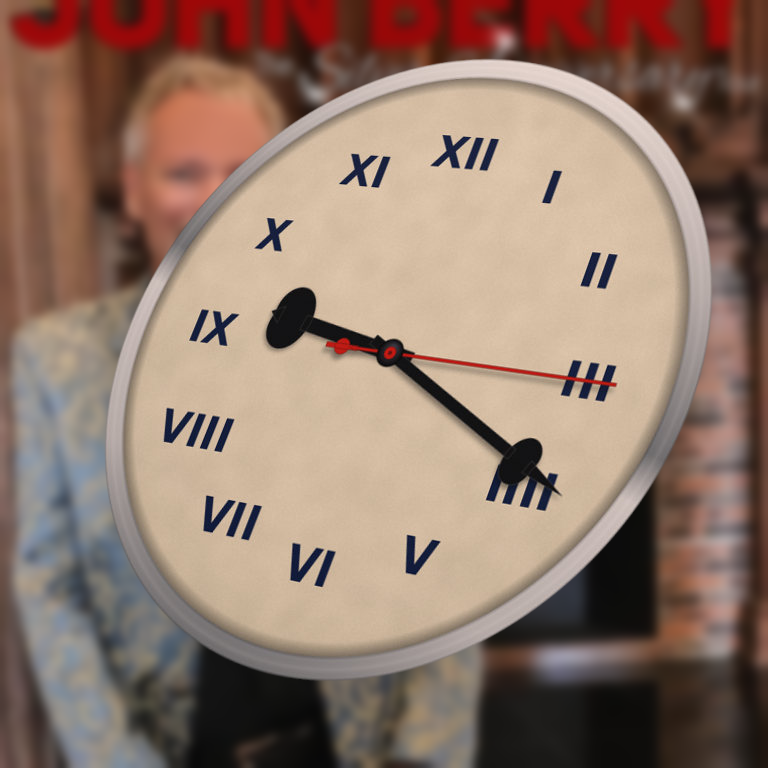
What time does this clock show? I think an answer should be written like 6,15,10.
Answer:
9,19,15
